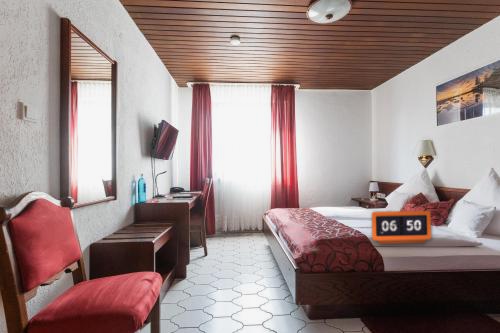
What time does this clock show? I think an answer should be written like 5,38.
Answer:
6,50
